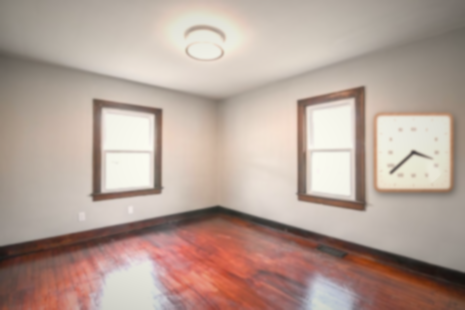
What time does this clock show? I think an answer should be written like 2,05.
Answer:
3,38
